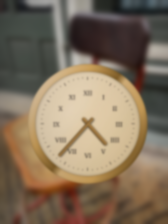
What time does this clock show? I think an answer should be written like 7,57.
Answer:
4,37
